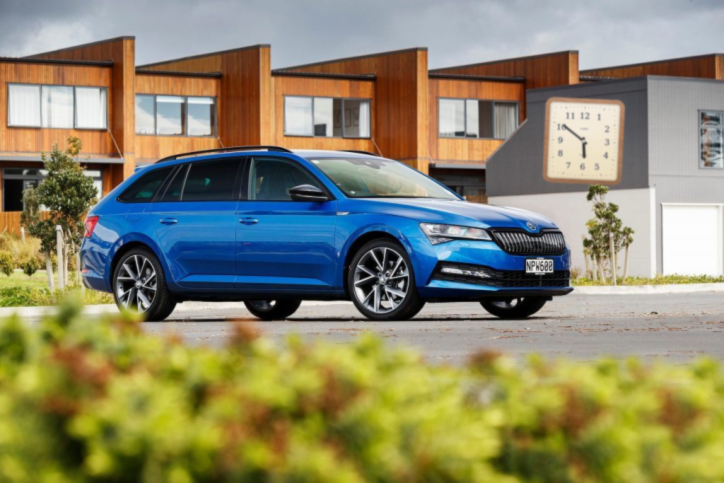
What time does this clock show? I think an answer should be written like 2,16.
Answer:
5,51
